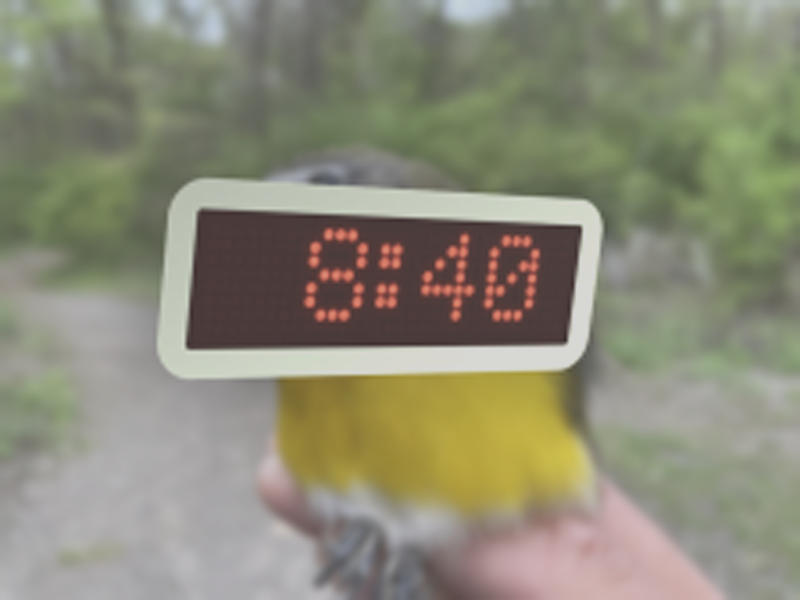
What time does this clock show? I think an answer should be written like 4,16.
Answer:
8,40
